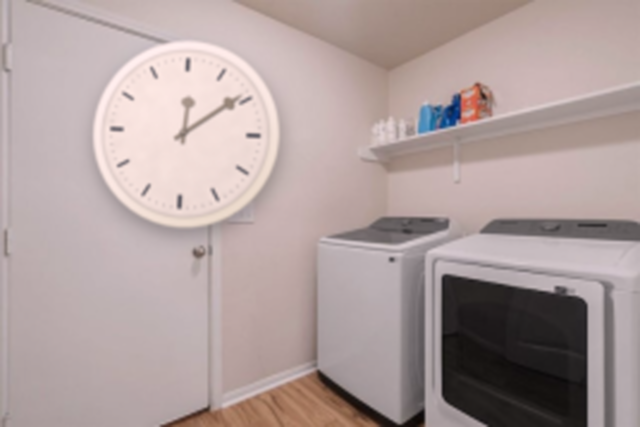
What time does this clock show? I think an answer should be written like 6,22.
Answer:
12,09
